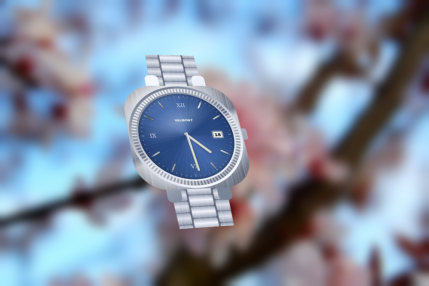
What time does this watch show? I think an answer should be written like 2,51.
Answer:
4,29
